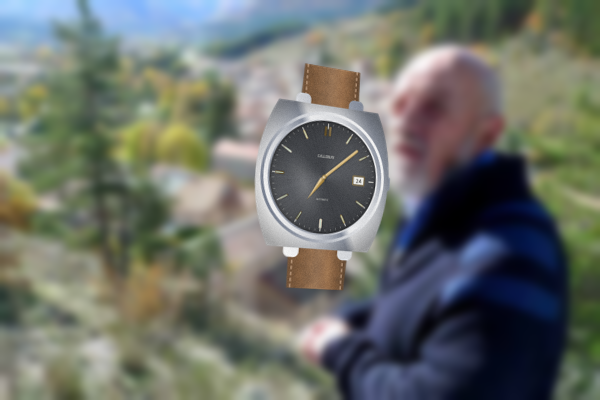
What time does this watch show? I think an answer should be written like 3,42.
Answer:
7,08
